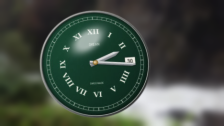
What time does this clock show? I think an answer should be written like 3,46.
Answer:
2,16
